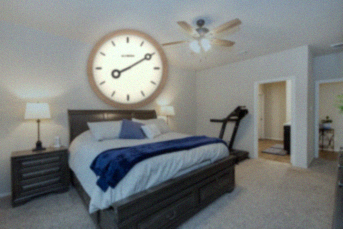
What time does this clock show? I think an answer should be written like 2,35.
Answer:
8,10
